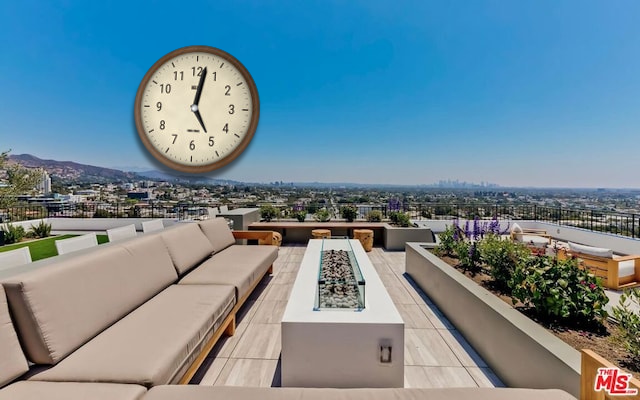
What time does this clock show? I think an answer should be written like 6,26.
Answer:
5,02
